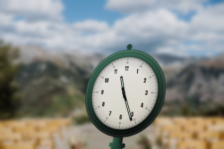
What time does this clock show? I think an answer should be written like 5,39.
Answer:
11,26
